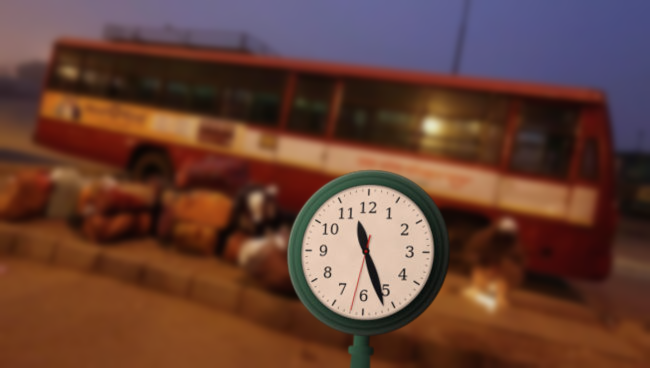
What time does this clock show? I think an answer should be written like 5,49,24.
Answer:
11,26,32
